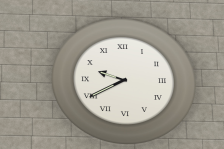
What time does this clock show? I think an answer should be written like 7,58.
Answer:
9,40
